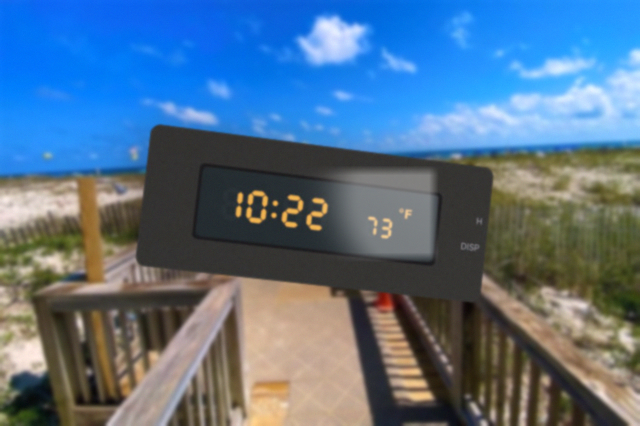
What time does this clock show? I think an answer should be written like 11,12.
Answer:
10,22
